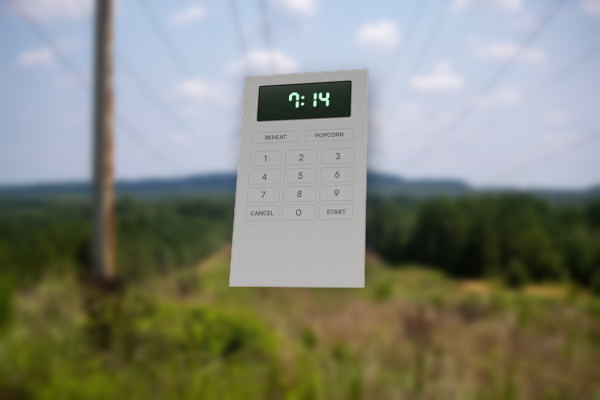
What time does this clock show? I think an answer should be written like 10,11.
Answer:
7,14
